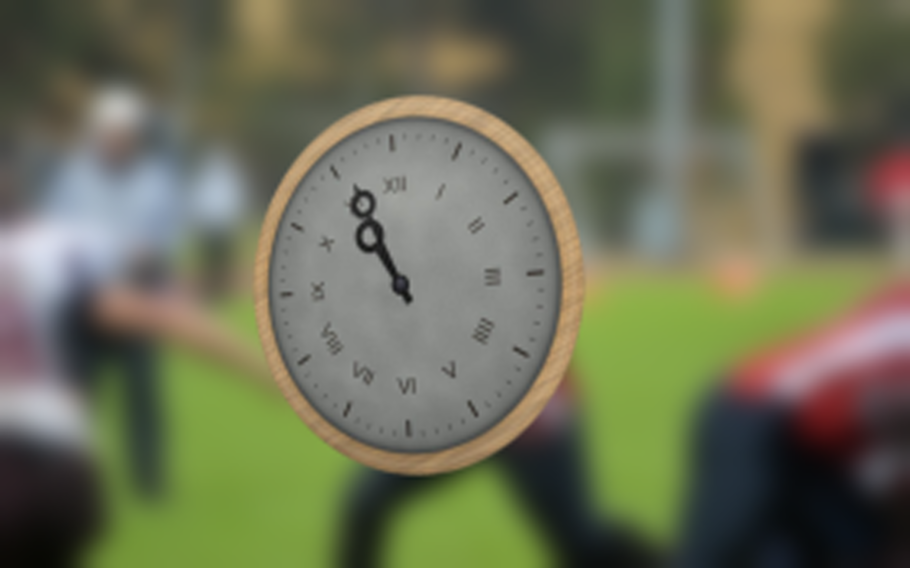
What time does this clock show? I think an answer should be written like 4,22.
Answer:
10,56
